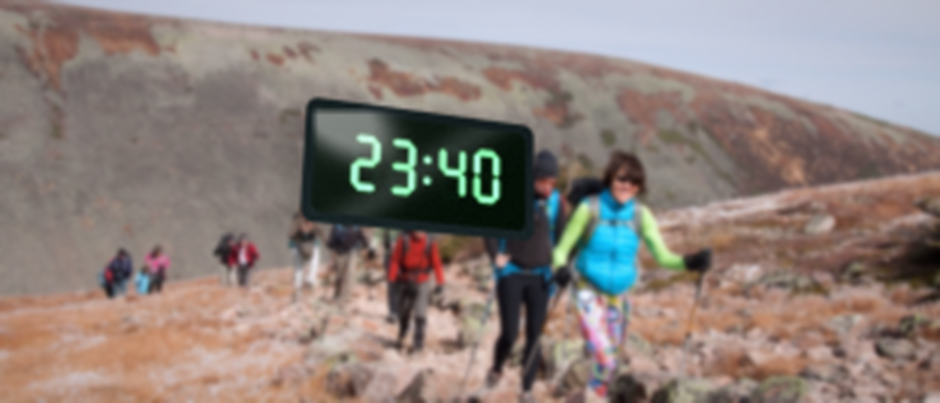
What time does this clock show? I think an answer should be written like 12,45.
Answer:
23,40
